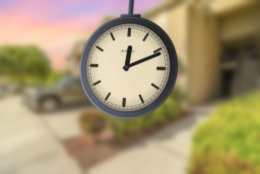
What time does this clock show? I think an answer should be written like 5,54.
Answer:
12,11
